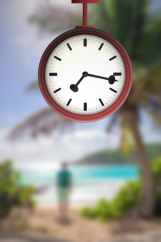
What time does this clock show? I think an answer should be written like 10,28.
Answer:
7,17
